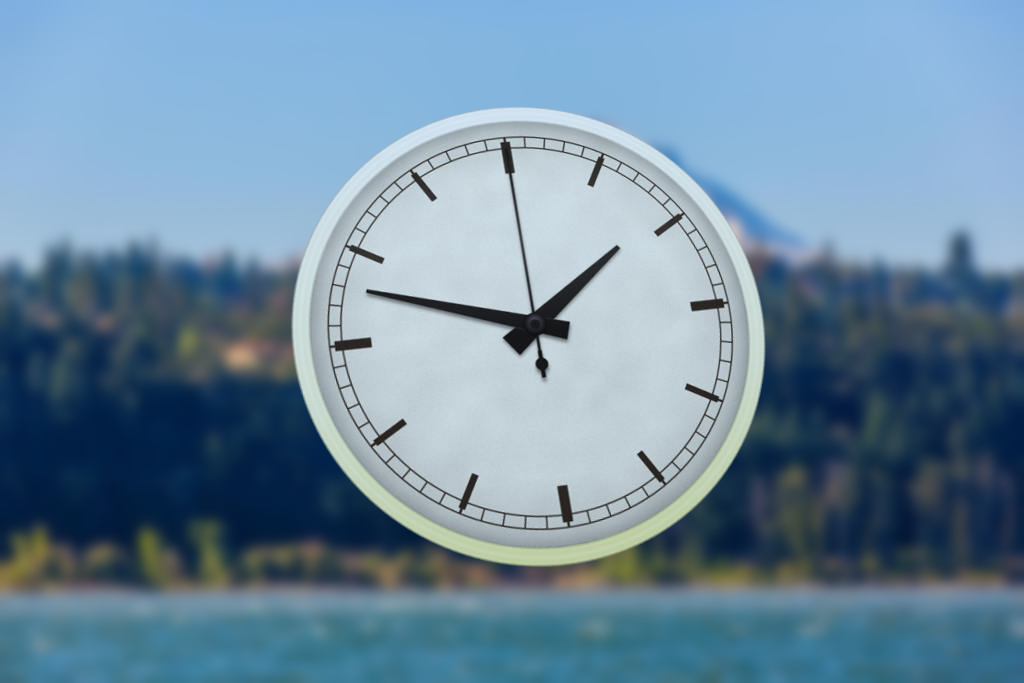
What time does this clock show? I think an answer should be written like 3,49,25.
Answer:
1,48,00
